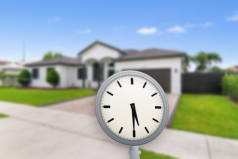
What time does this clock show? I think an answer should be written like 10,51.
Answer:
5,30
